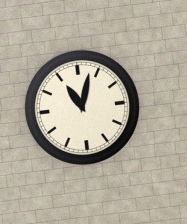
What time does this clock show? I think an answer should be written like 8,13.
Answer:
11,03
